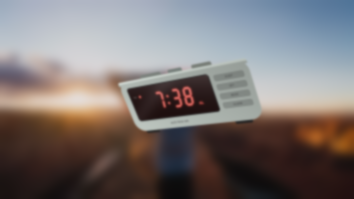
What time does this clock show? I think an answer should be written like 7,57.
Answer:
7,38
